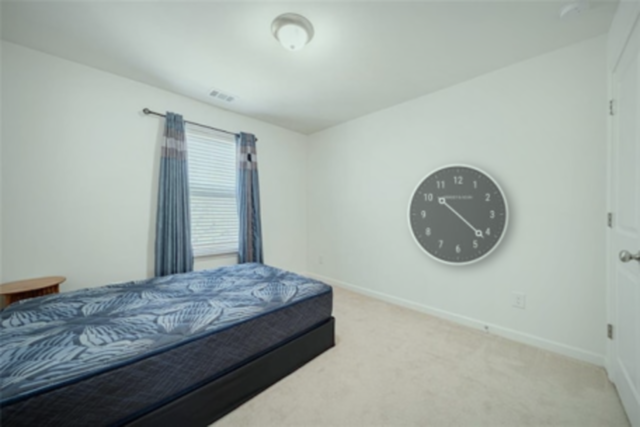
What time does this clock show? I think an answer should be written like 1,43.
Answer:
10,22
